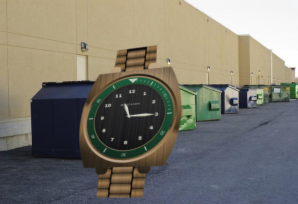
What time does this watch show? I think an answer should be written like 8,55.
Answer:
11,15
